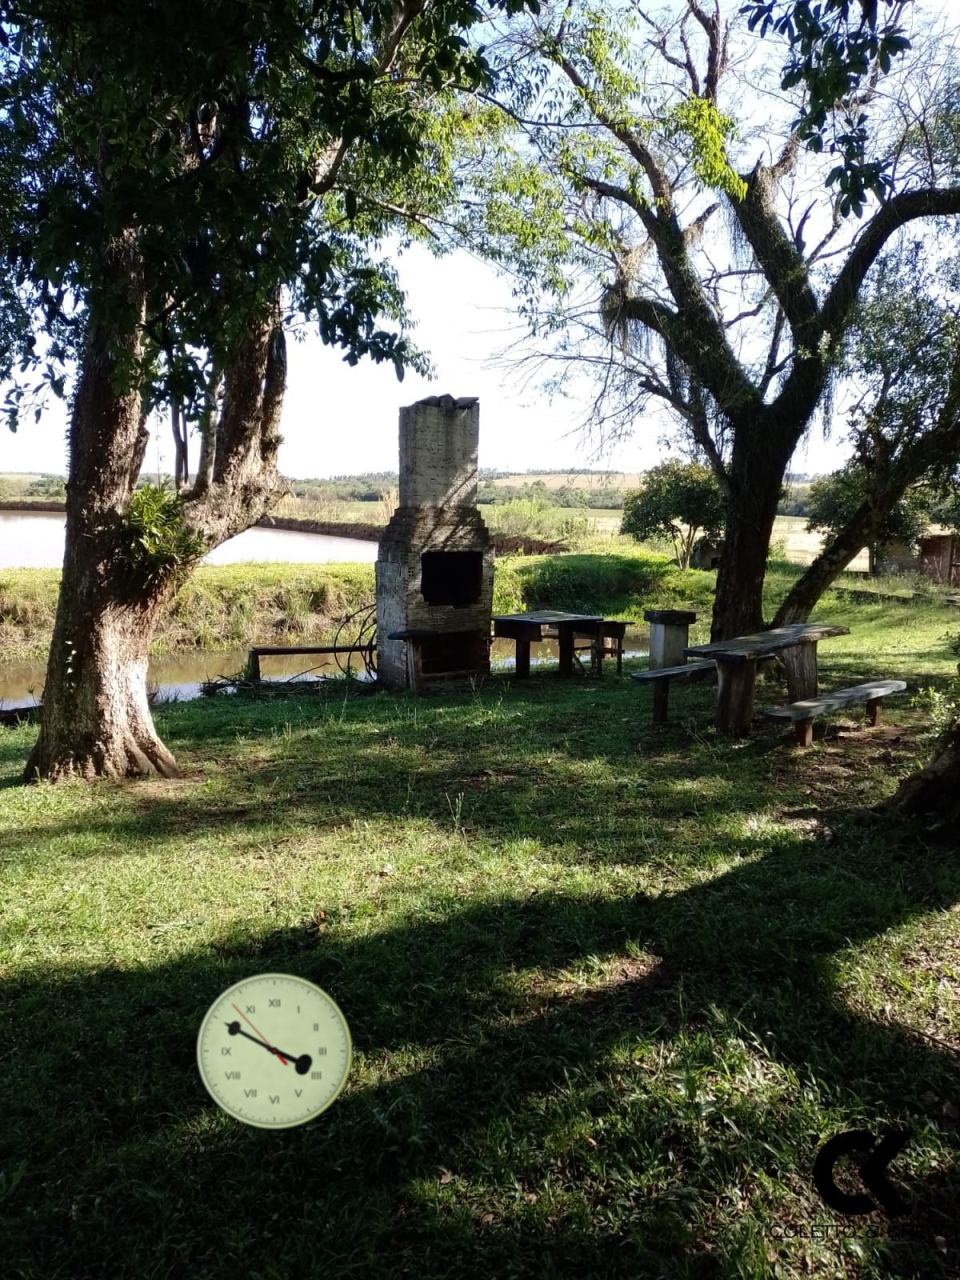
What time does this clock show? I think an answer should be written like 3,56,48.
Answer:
3,49,53
